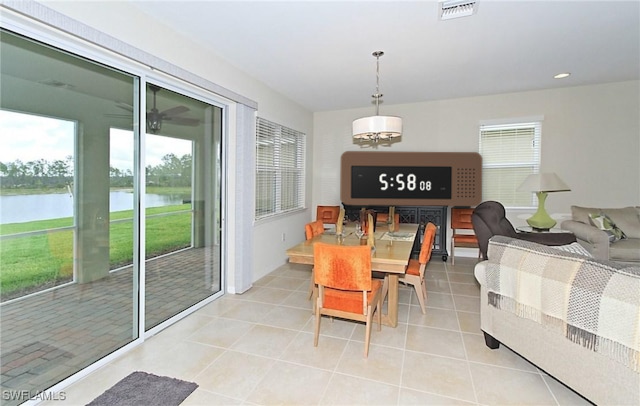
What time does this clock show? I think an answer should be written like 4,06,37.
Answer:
5,58,08
